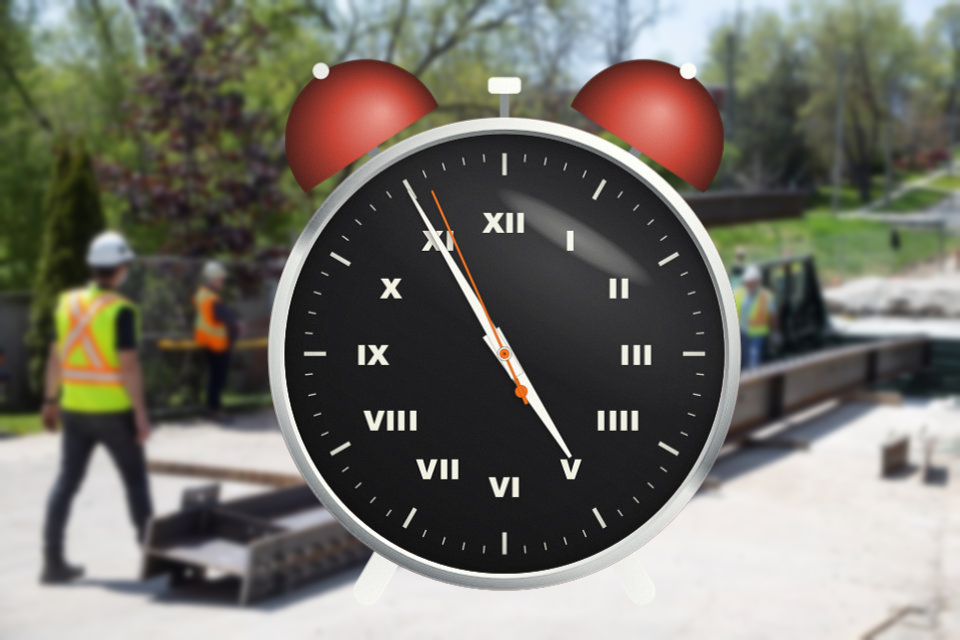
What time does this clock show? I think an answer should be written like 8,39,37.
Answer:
4,54,56
